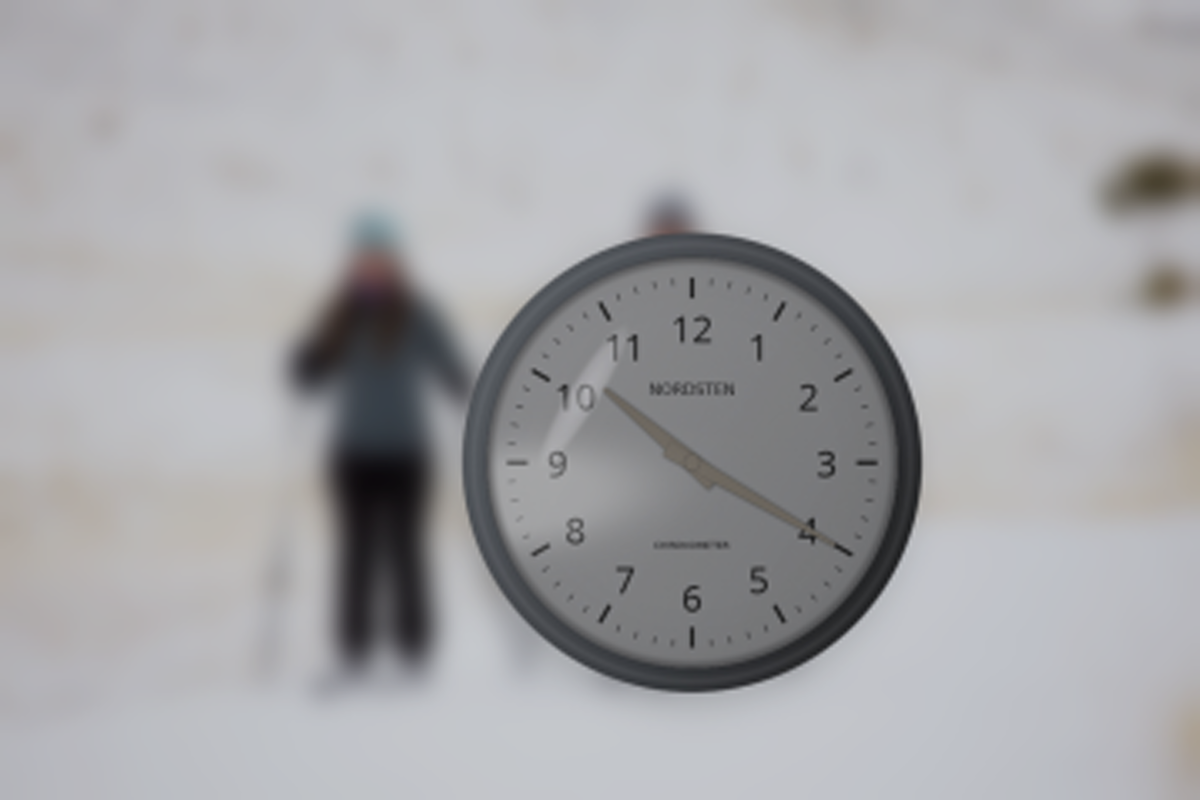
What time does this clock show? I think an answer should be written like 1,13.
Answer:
10,20
